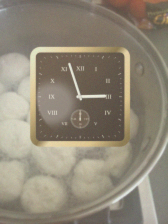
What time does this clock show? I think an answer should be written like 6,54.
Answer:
2,57
